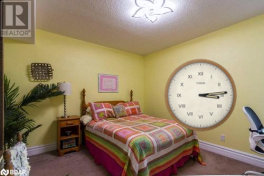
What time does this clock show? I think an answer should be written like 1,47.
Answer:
3,14
